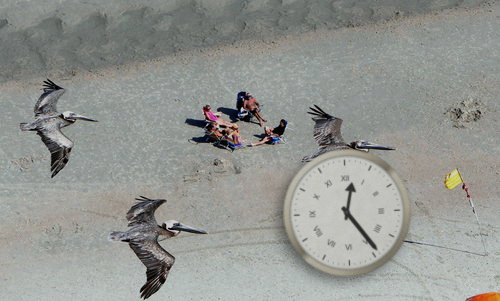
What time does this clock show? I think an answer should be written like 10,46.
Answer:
12,24
